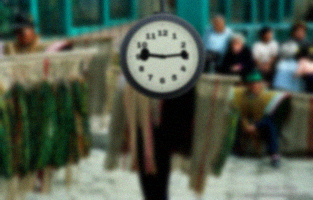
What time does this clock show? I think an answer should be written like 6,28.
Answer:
9,14
